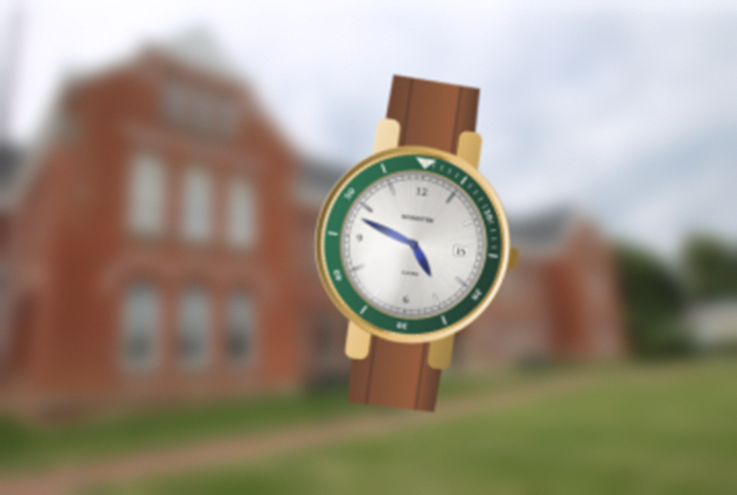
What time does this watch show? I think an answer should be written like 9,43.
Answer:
4,48
